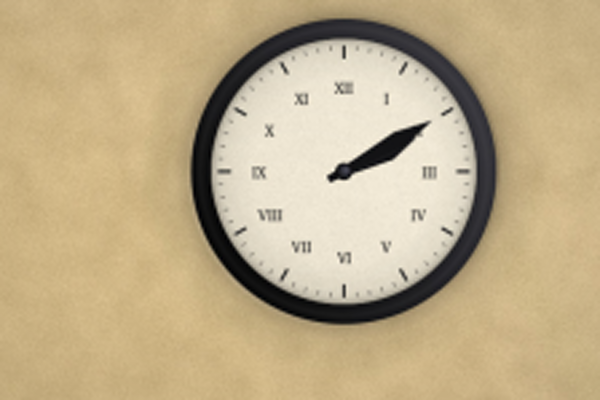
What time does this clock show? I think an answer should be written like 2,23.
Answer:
2,10
